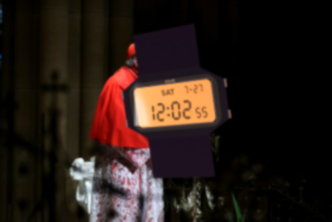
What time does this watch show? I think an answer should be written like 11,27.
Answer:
12,02
